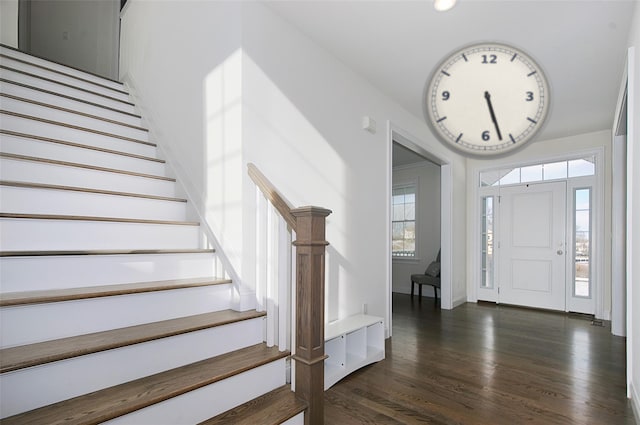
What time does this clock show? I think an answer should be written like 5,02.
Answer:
5,27
